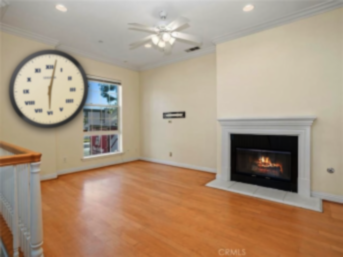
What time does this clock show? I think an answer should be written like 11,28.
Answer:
6,02
